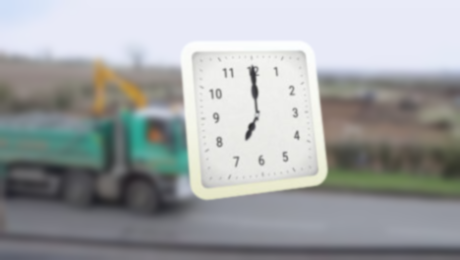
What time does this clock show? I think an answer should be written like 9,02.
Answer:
7,00
